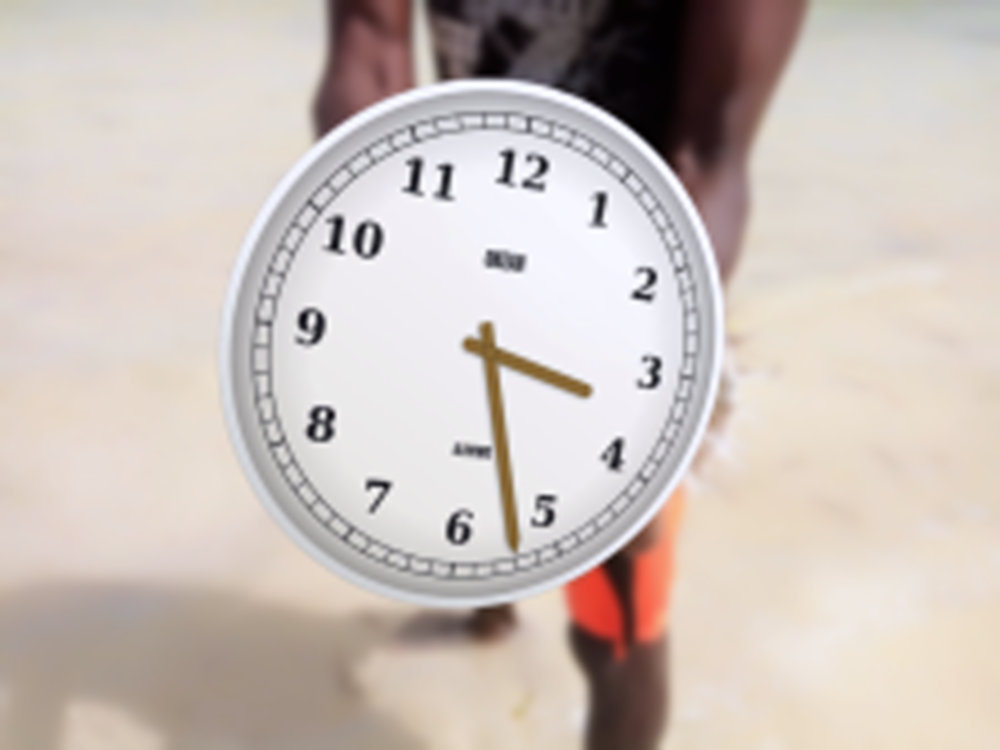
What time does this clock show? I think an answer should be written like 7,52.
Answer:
3,27
